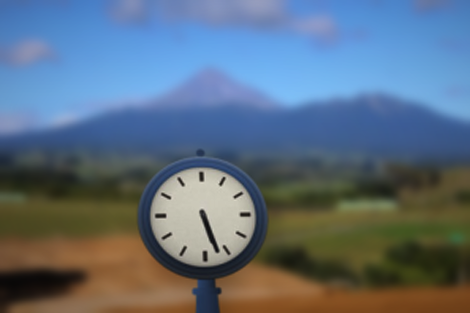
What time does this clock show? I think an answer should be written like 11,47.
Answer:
5,27
